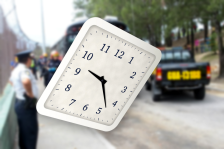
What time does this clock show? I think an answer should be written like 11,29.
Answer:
9,23
